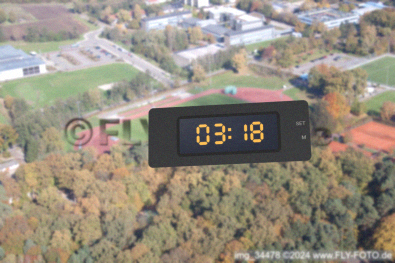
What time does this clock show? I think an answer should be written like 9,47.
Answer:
3,18
